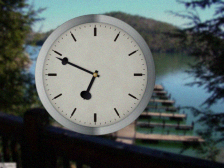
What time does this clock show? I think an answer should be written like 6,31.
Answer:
6,49
